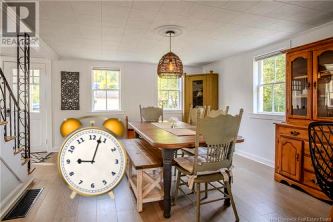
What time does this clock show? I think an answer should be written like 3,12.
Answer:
9,03
